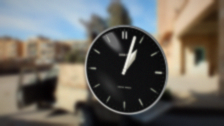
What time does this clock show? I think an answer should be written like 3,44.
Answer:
1,03
